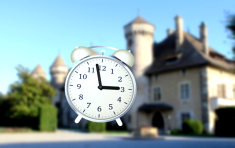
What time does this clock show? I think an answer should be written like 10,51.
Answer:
2,58
